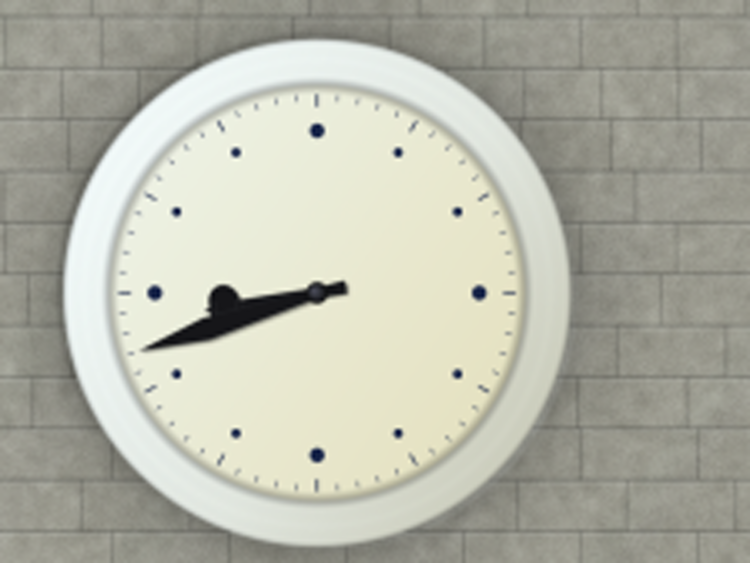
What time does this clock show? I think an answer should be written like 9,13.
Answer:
8,42
